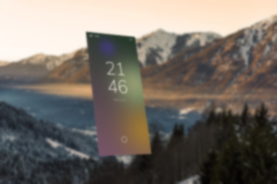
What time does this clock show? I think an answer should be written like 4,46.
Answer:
21,46
